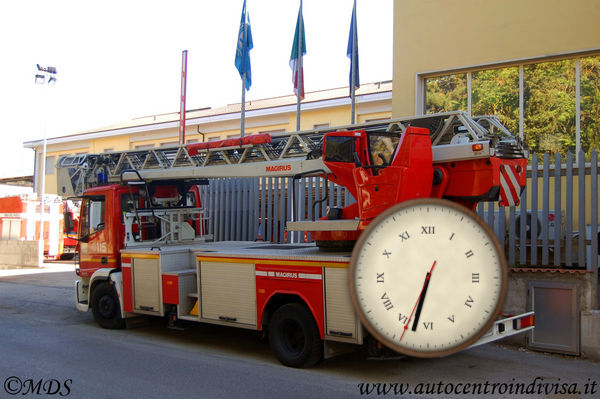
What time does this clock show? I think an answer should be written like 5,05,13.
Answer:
6,32,34
